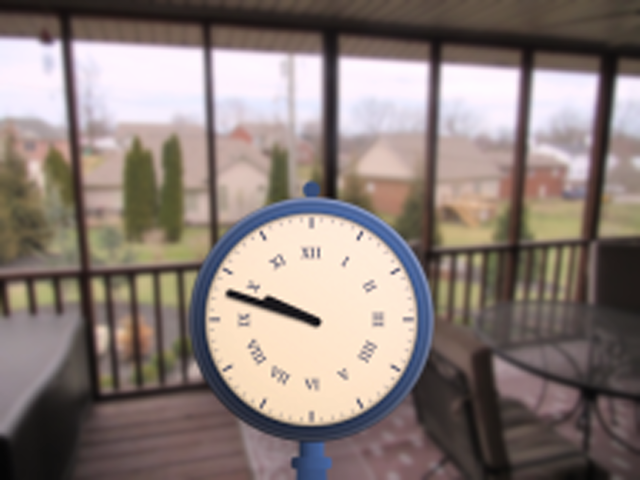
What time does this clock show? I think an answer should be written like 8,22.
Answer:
9,48
